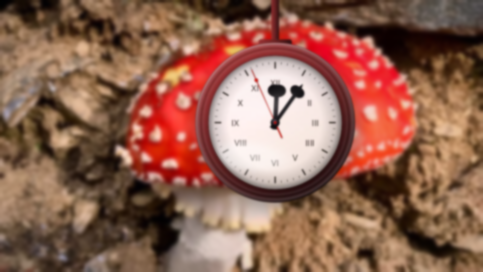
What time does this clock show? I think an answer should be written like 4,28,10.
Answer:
12,05,56
